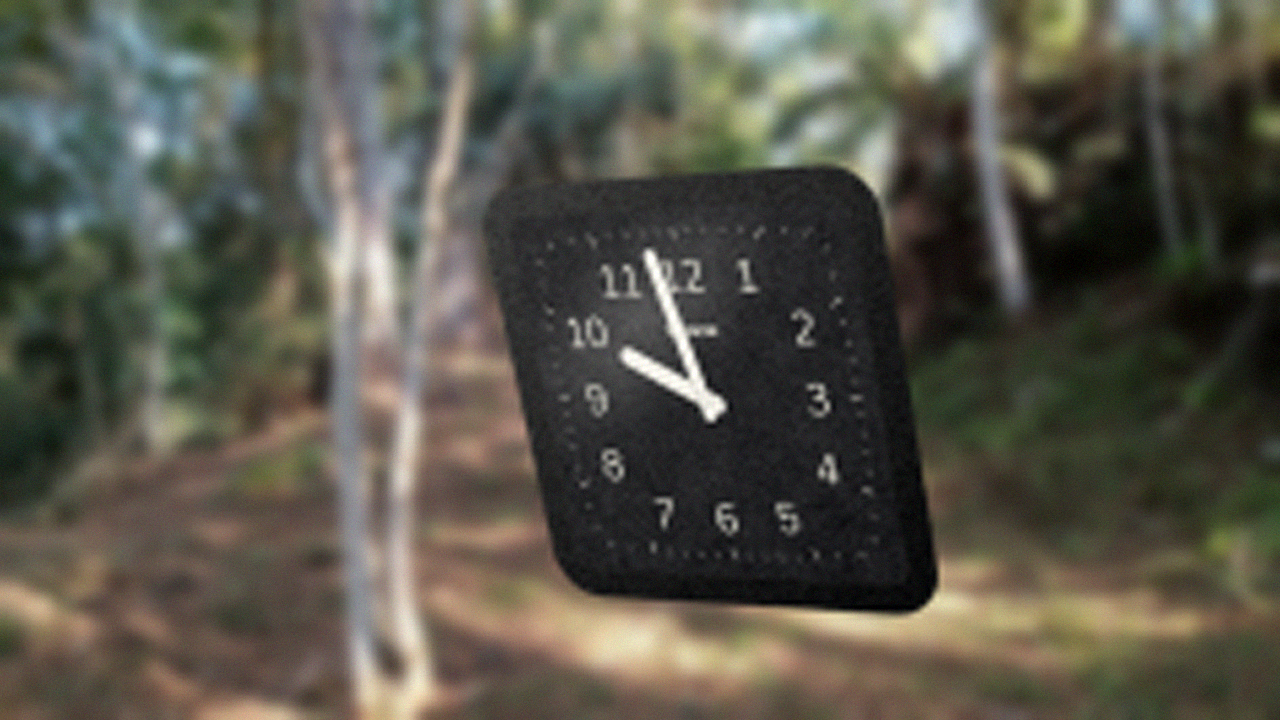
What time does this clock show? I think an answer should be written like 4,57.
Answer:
9,58
